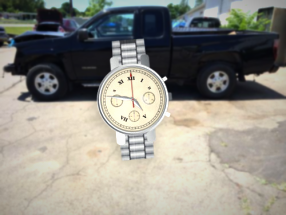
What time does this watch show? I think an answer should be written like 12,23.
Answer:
4,47
